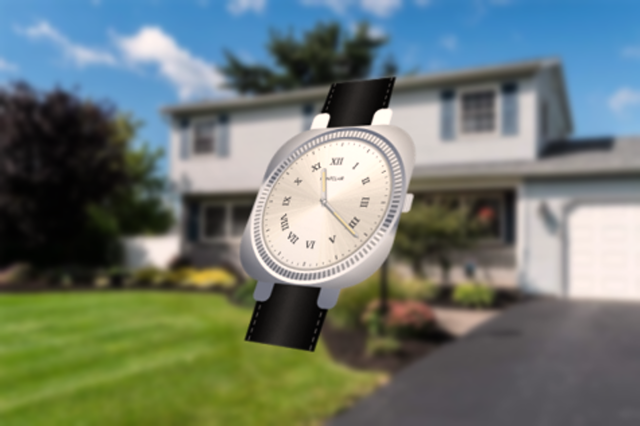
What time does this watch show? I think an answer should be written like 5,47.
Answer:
11,21
